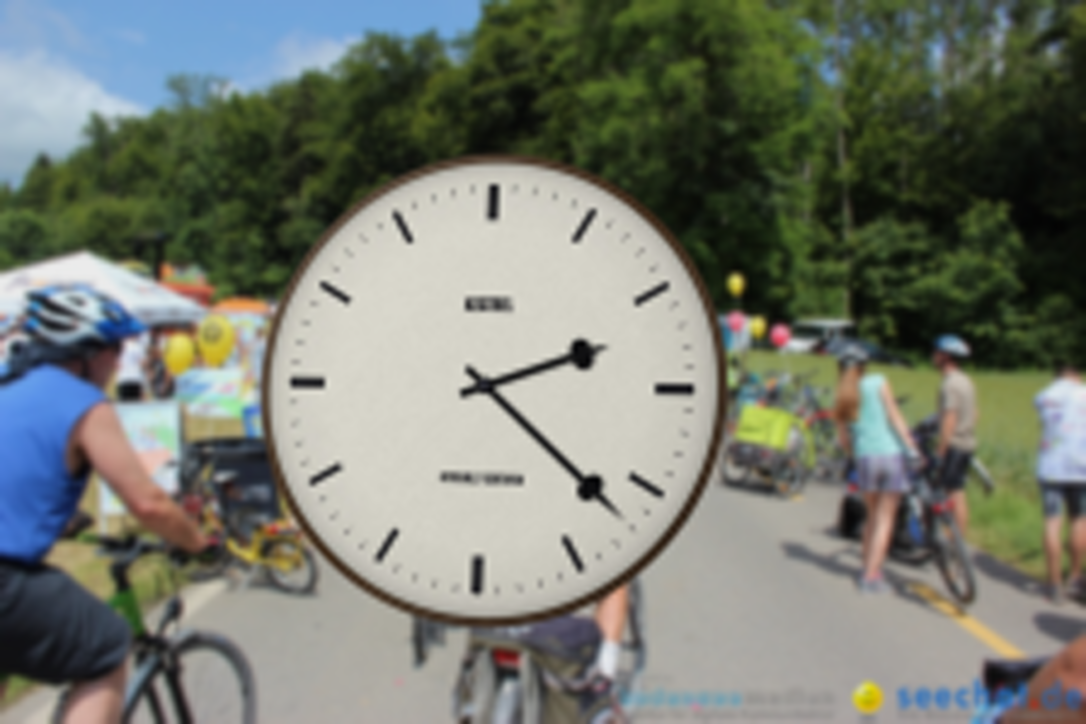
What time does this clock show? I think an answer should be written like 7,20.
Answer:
2,22
